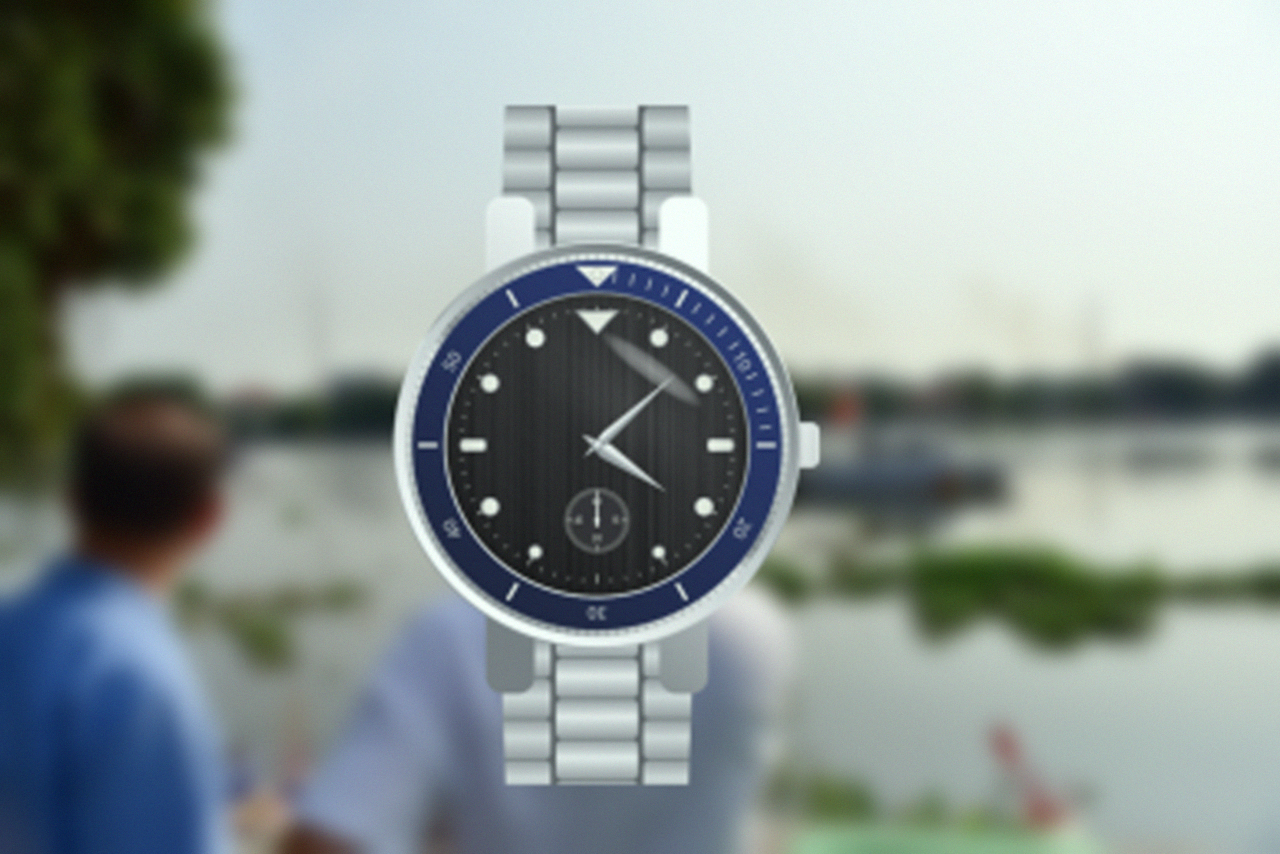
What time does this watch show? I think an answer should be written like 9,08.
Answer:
4,08
